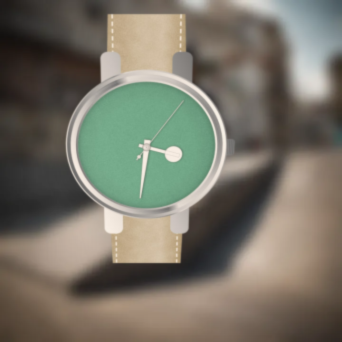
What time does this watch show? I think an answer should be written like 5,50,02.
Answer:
3,31,06
